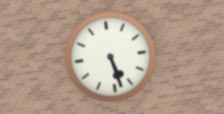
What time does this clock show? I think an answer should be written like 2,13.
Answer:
5,28
